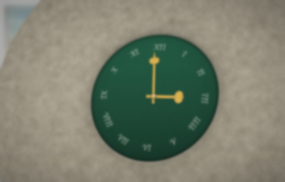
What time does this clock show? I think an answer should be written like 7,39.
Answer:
2,59
